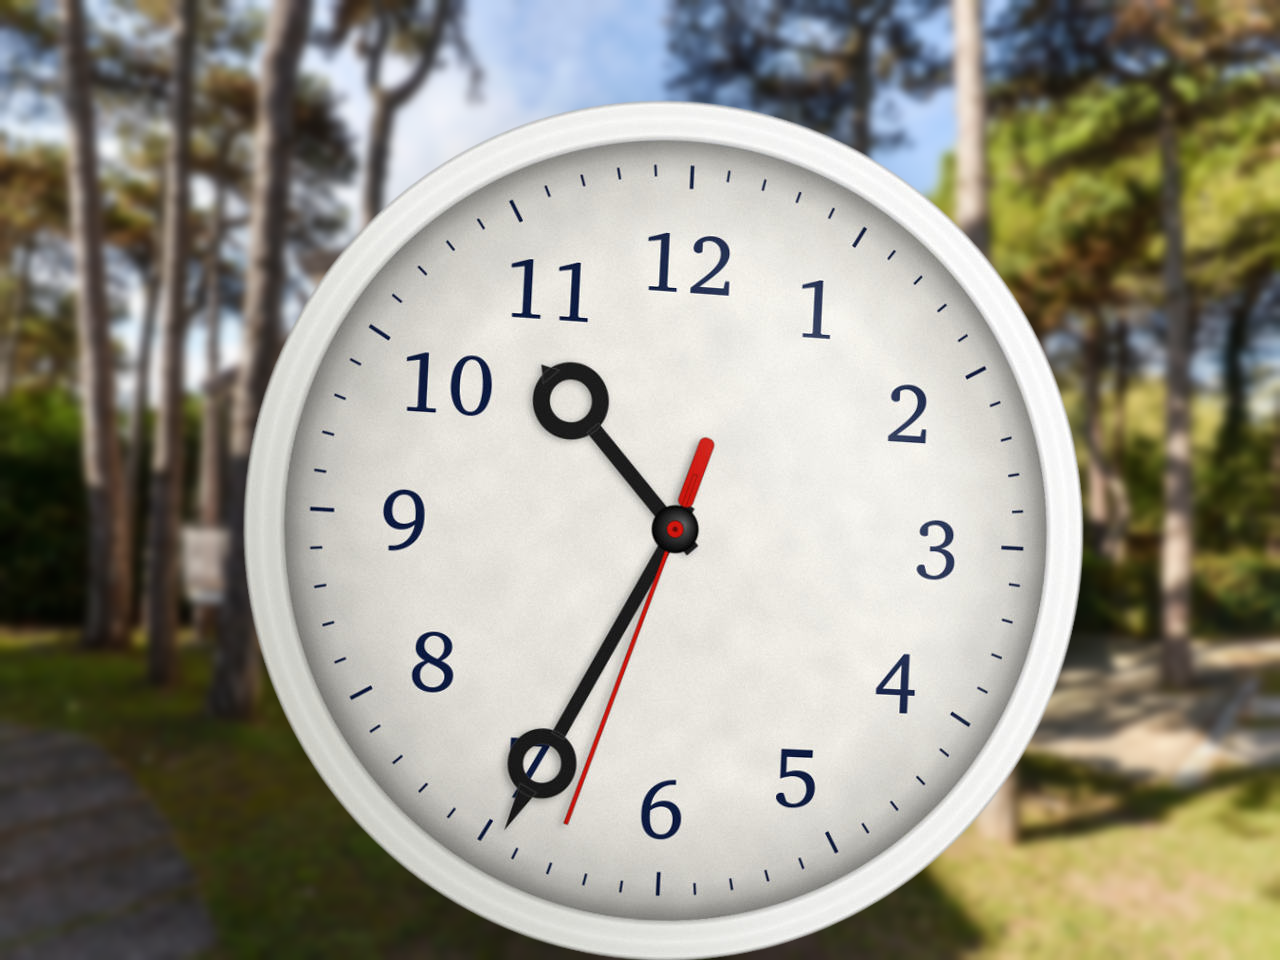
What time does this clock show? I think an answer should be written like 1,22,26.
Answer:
10,34,33
